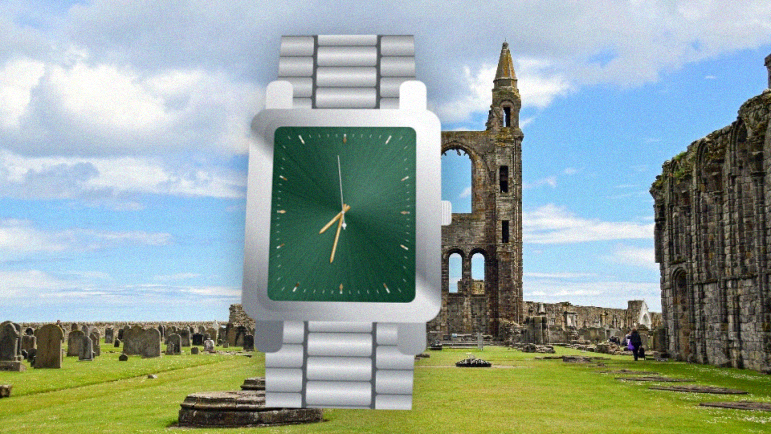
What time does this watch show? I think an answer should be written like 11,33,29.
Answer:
7,31,59
